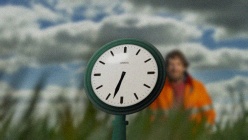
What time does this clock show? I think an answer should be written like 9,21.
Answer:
6,33
